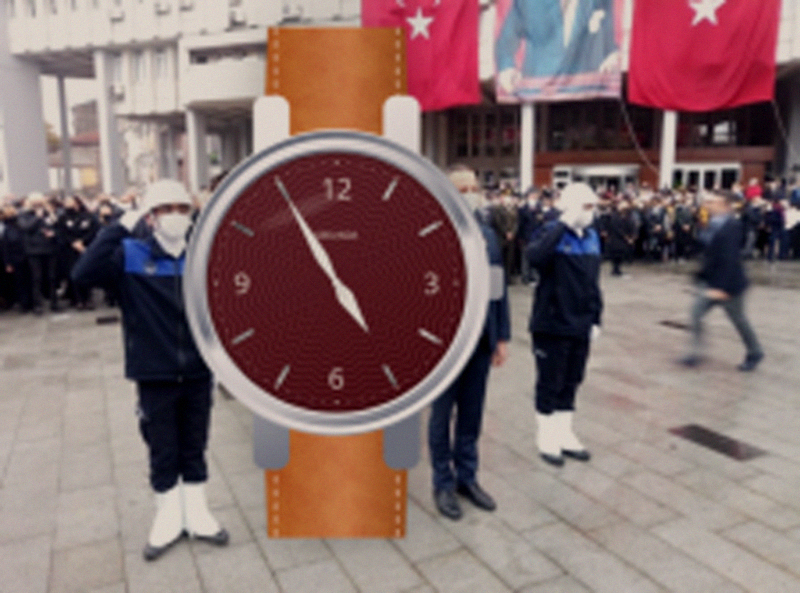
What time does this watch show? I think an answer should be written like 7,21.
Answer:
4,55
